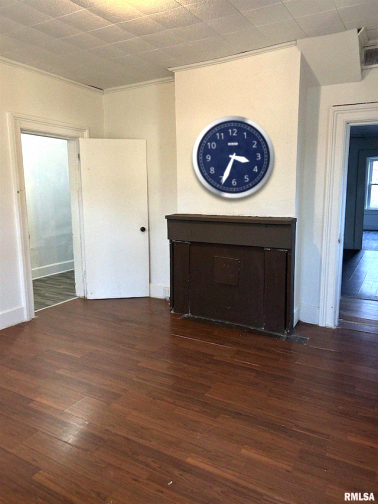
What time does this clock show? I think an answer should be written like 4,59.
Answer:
3,34
